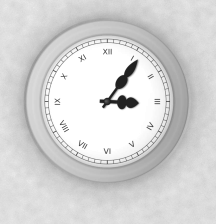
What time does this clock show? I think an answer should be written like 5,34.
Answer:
3,06
